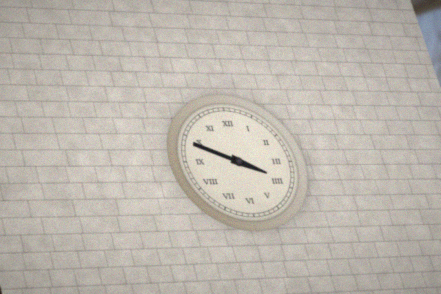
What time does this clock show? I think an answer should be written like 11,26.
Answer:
3,49
